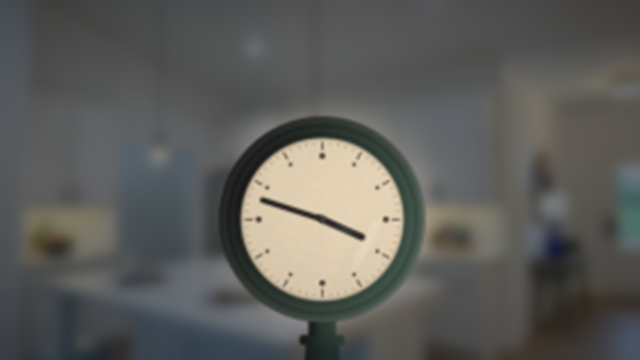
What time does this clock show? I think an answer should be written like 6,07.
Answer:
3,48
